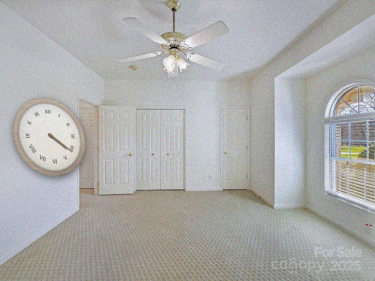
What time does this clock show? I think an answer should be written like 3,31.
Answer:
4,21
